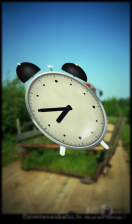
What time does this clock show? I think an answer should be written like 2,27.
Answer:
7,45
